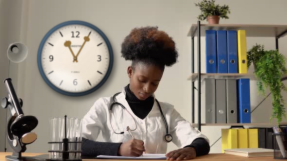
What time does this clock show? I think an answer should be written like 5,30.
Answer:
11,05
